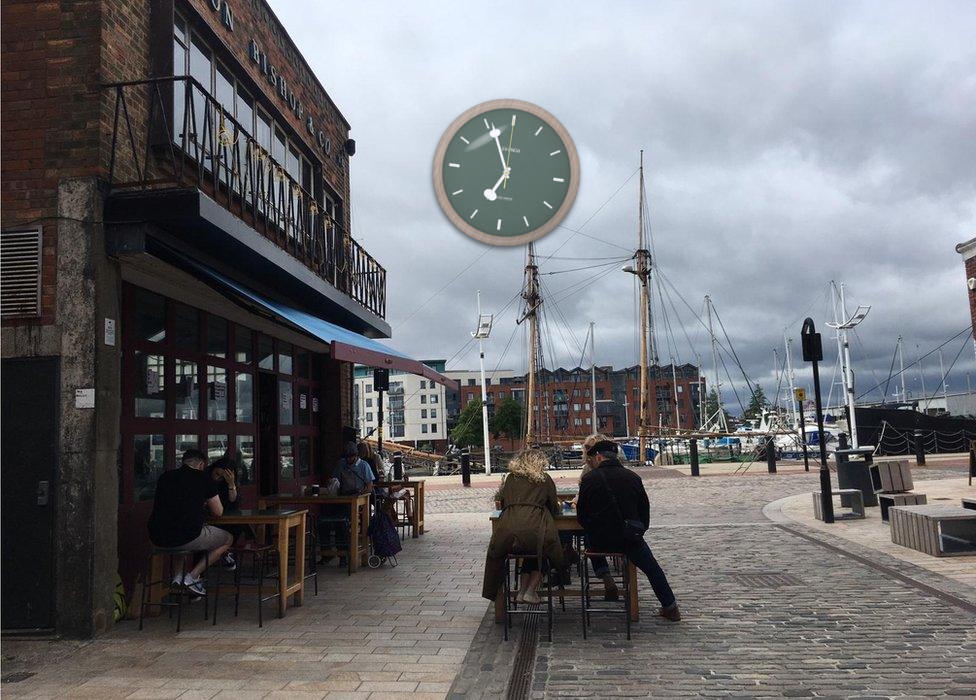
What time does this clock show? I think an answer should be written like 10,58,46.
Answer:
6,56,00
